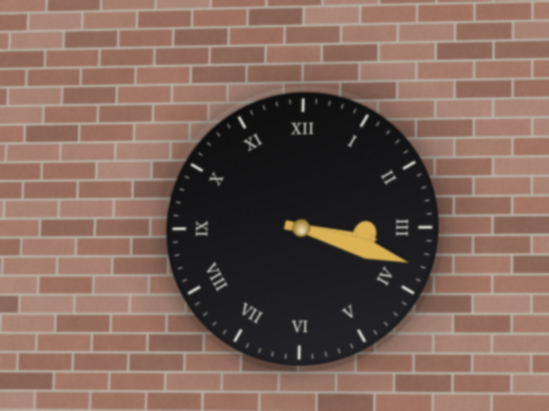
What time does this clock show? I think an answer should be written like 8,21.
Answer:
3,18
